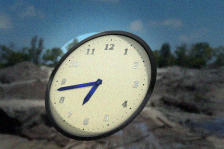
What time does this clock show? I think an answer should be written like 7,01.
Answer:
6,43
